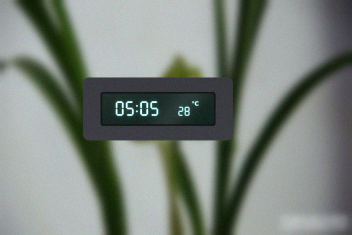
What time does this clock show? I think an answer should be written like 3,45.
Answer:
5,05
